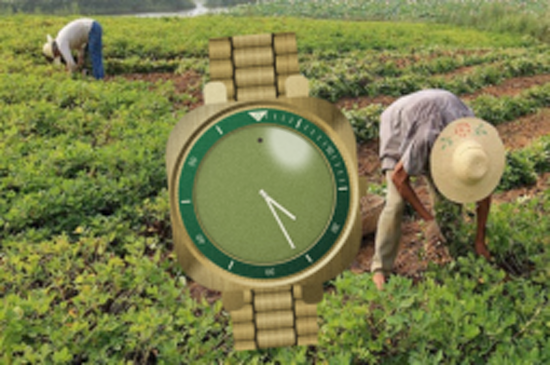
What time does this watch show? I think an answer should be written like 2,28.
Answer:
4,26
